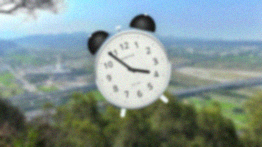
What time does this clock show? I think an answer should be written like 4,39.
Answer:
3,54
